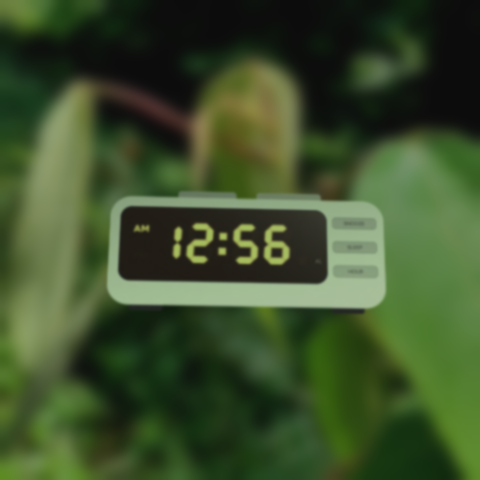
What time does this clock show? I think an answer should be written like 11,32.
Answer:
12,56
